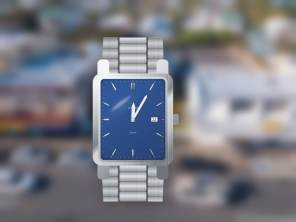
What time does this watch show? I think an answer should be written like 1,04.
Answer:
12,05
